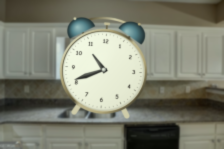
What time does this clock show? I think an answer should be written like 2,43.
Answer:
10,41
